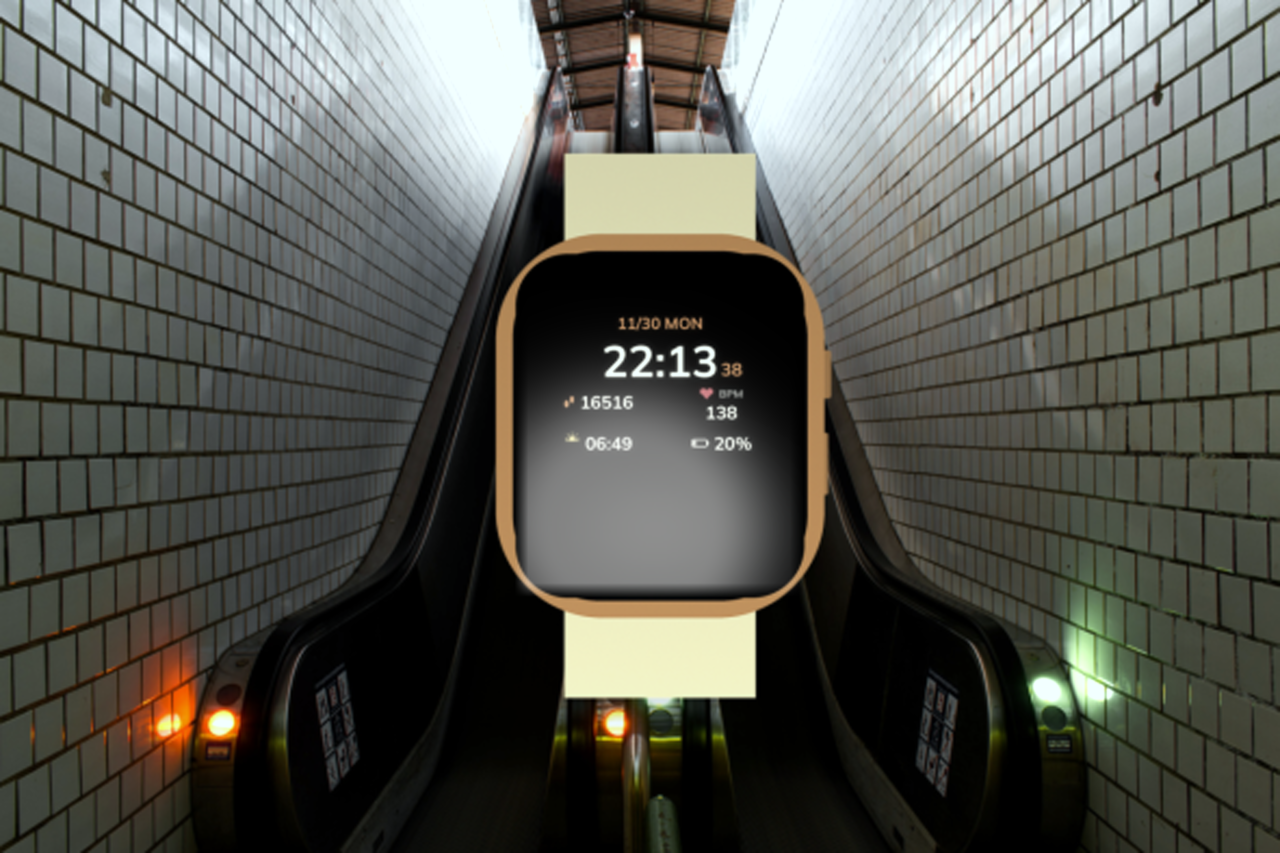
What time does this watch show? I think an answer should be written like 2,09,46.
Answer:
22,13,38
